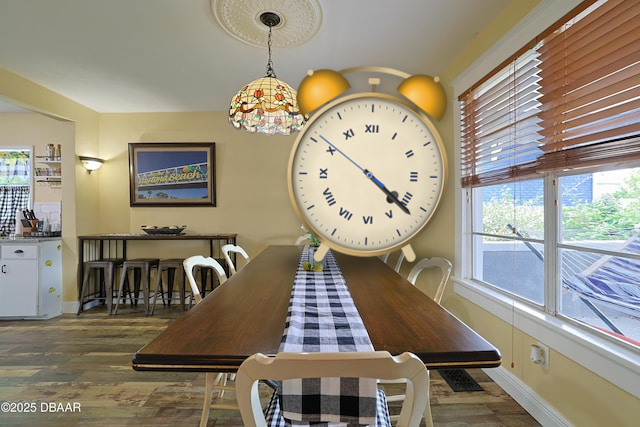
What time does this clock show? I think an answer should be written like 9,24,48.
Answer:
4,21,51
